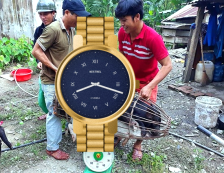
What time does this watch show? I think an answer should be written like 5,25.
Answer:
8,18
